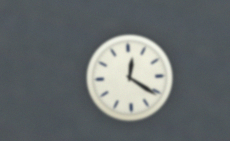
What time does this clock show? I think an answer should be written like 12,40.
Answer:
12,21
